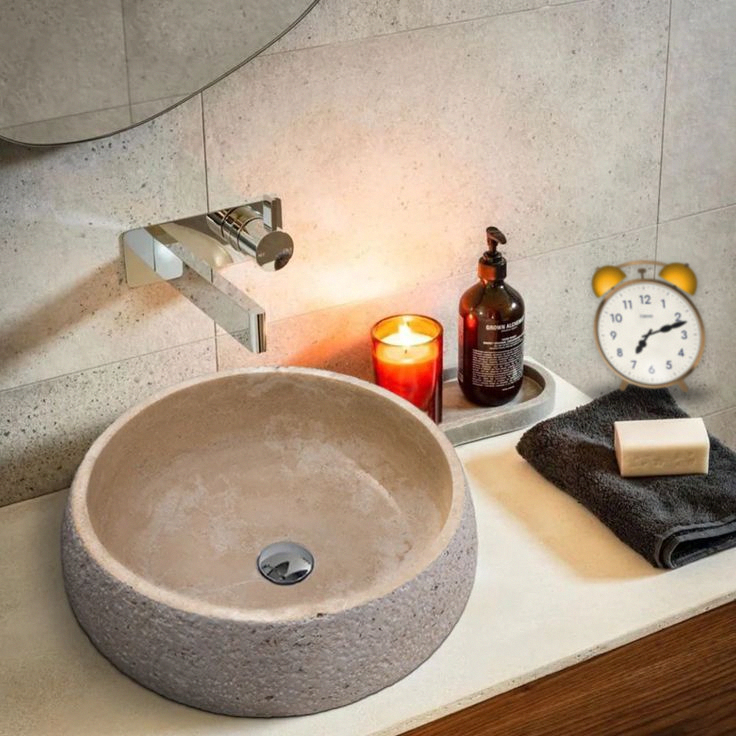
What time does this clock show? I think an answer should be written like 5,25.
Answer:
7,12
